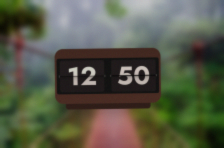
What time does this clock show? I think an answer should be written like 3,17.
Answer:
12,50
